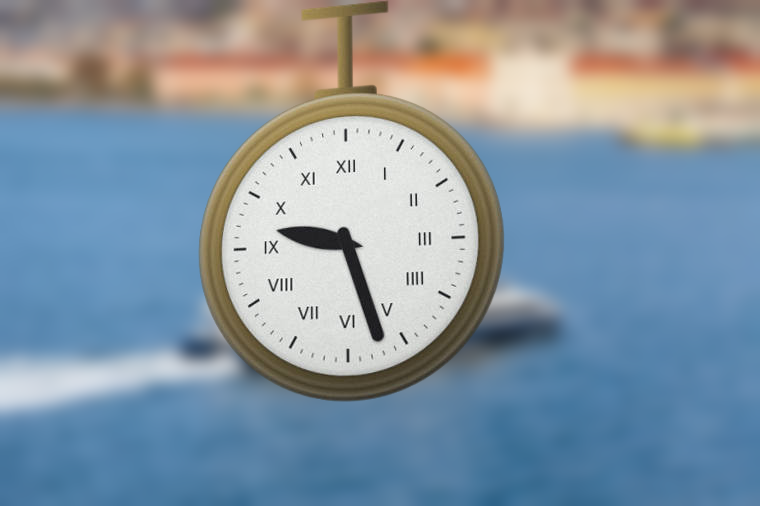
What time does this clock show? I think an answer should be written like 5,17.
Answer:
9,27
